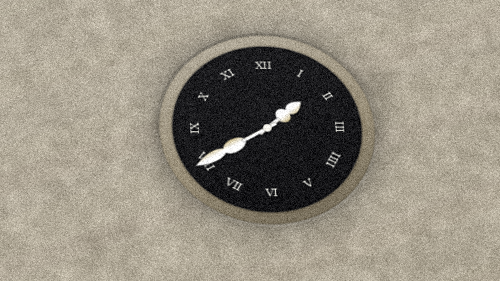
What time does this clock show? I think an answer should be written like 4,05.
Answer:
1,40
